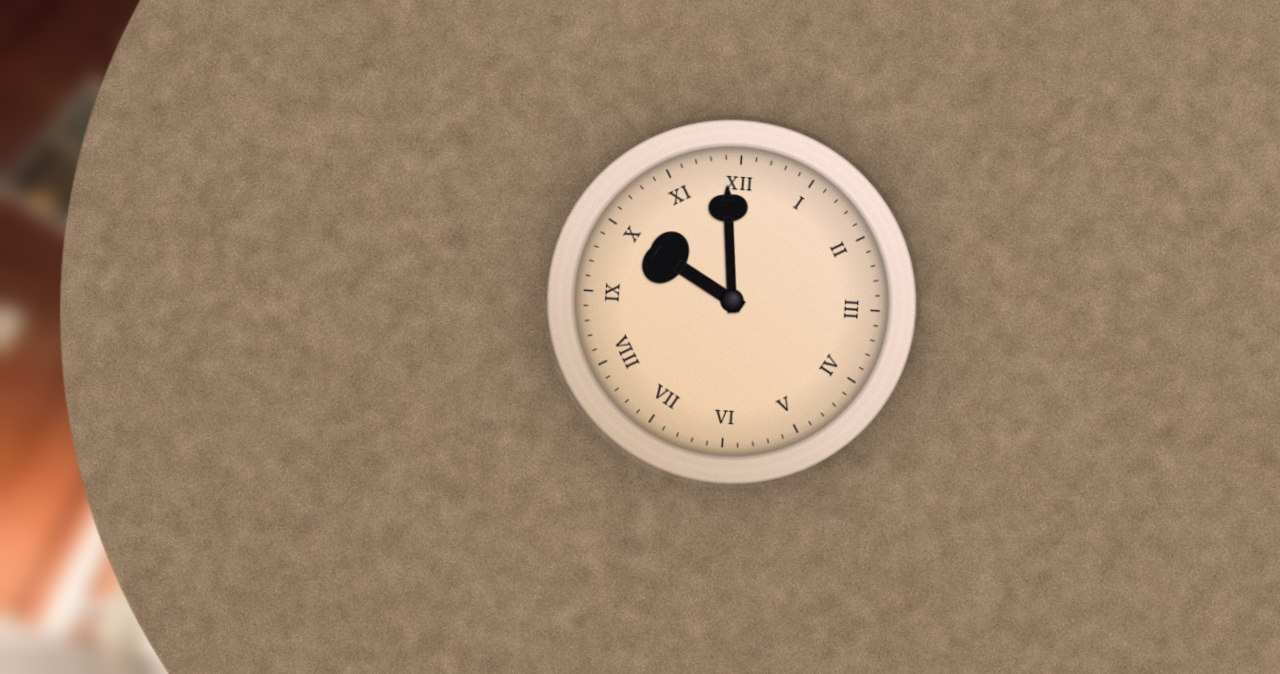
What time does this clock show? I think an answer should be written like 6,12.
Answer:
9,59
